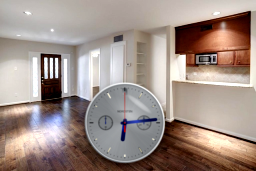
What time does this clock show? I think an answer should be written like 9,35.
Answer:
6,14
